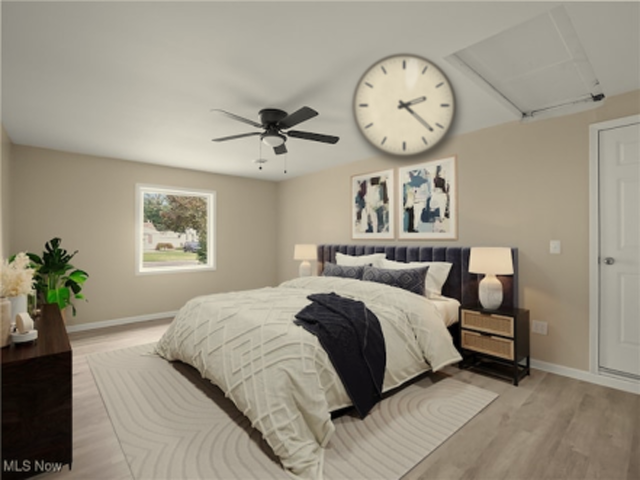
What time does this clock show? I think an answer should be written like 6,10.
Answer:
2,22
